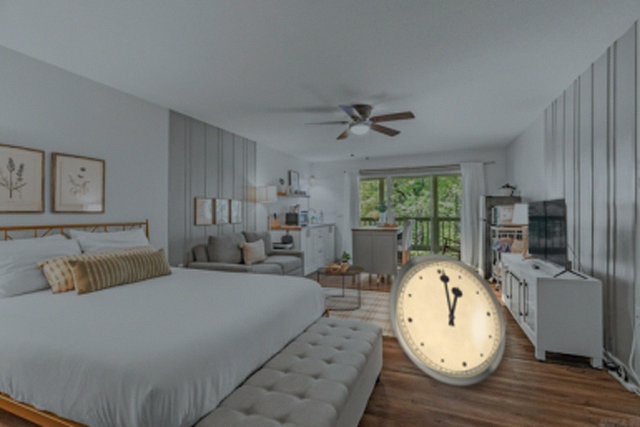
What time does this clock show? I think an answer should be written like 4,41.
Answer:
1,01
